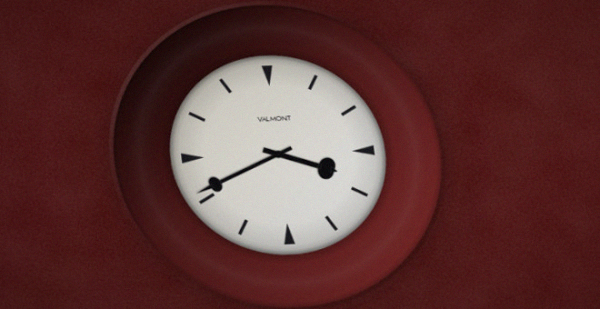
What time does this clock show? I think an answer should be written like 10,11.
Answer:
3,41
